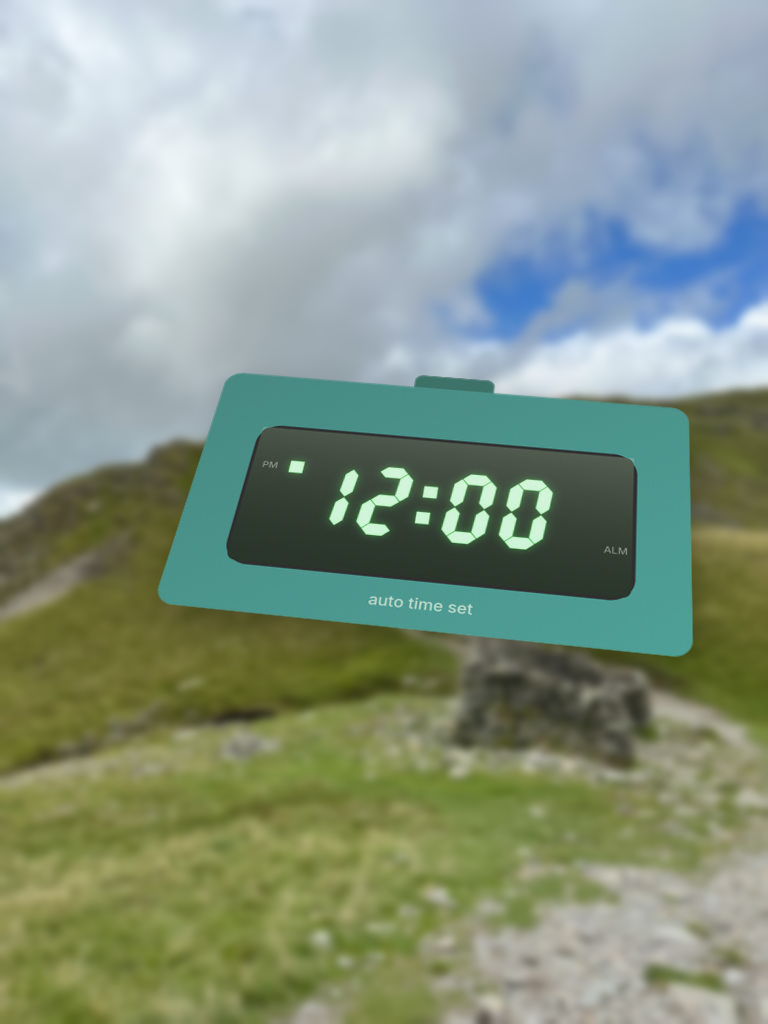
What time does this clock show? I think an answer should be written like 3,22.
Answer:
12,00
